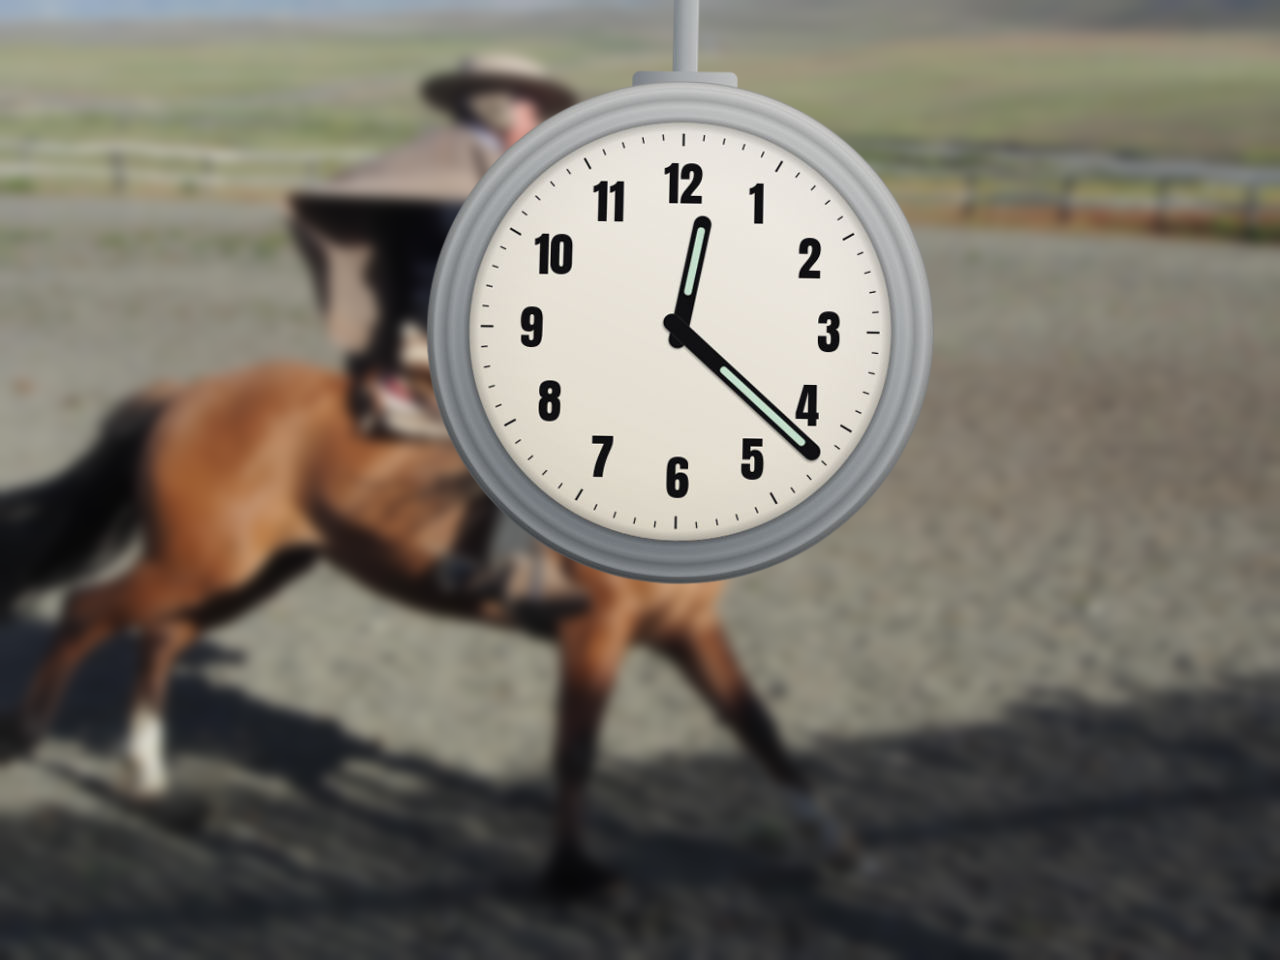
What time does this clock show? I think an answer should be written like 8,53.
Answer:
12,22
